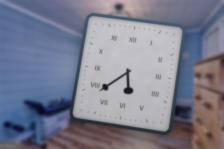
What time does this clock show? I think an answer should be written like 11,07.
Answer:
5,38
